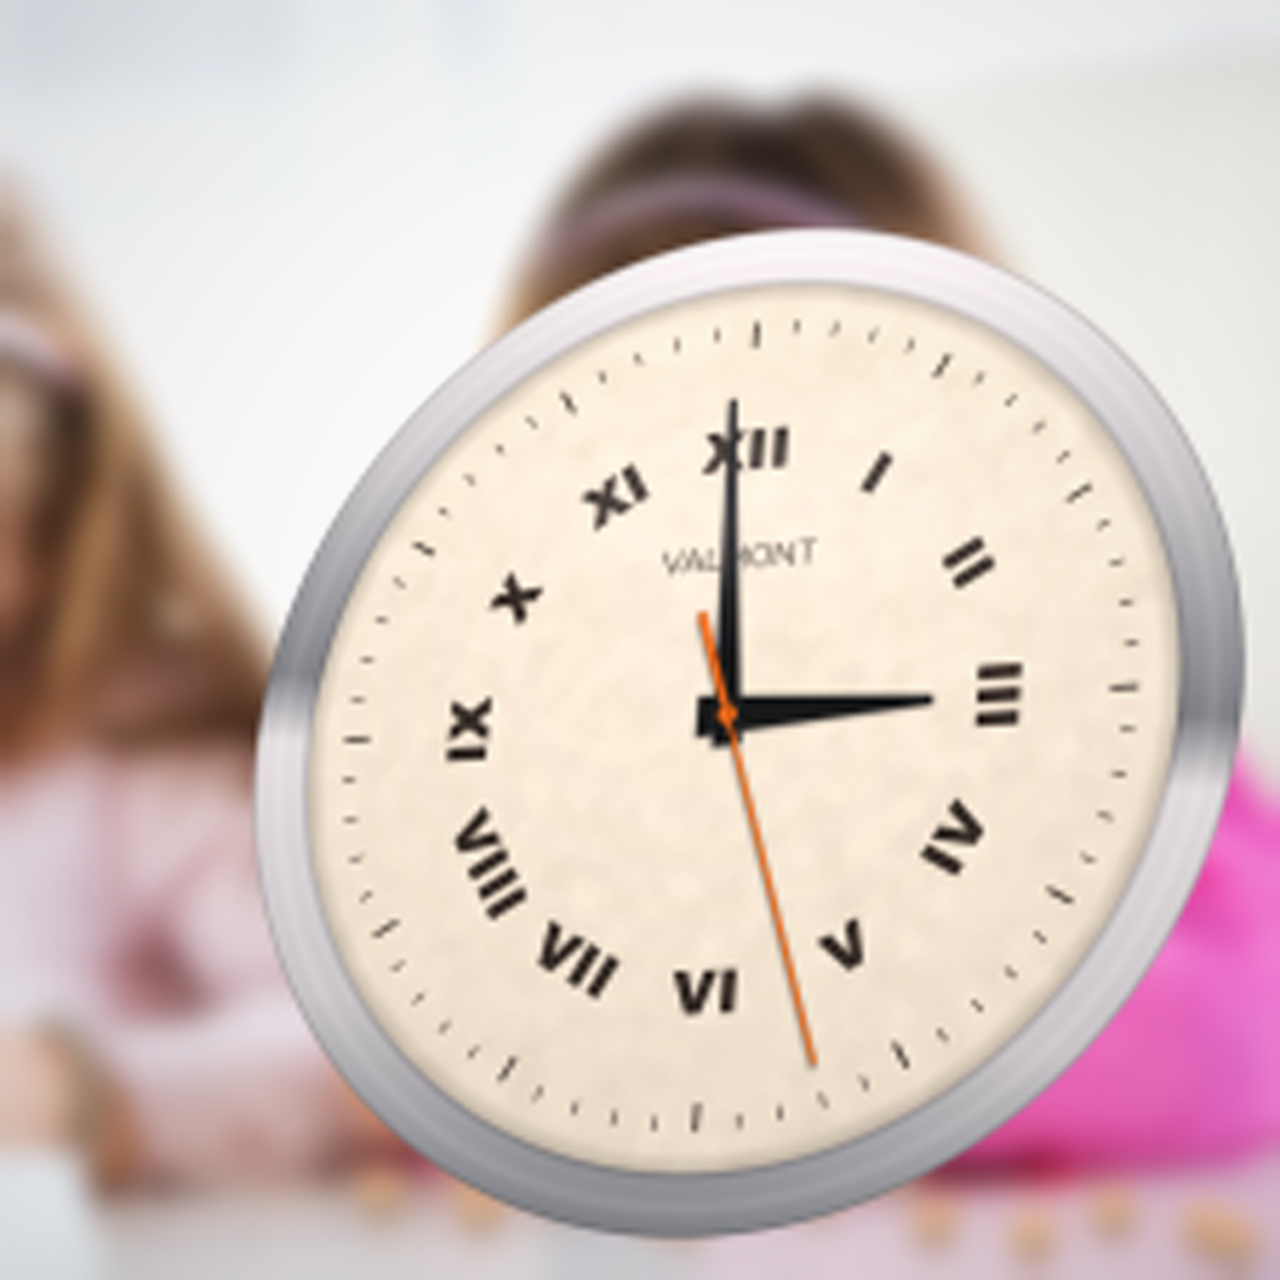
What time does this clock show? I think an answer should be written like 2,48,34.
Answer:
2,59,27
